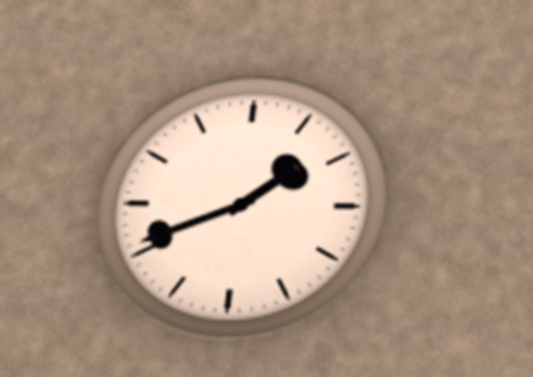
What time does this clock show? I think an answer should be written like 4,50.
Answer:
1,41
